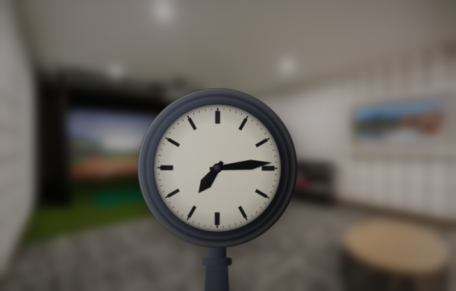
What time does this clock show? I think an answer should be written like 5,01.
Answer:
7,14
